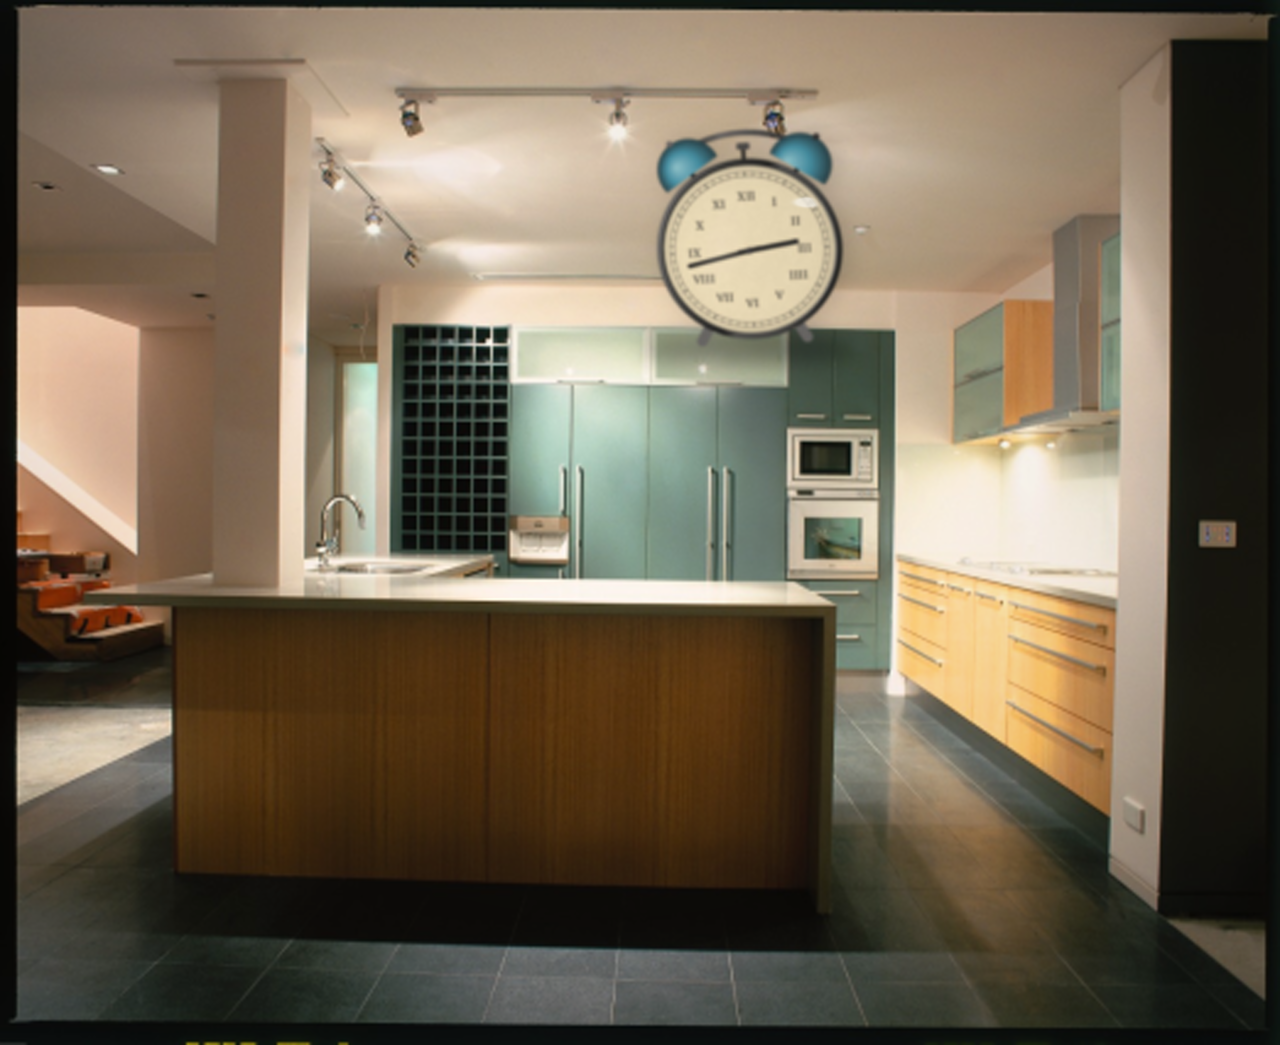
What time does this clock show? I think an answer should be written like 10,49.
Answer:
2,43
